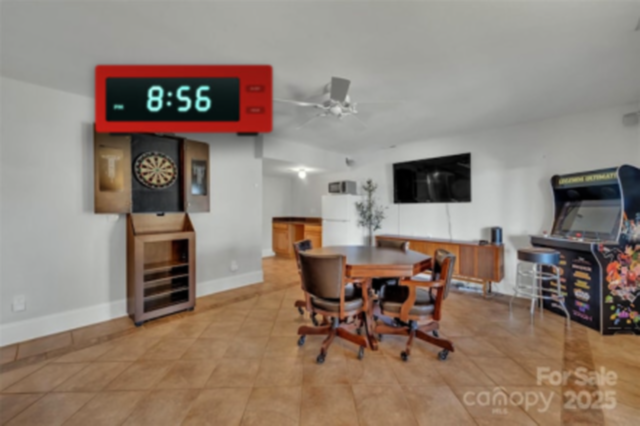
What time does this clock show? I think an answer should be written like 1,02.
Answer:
8,56
